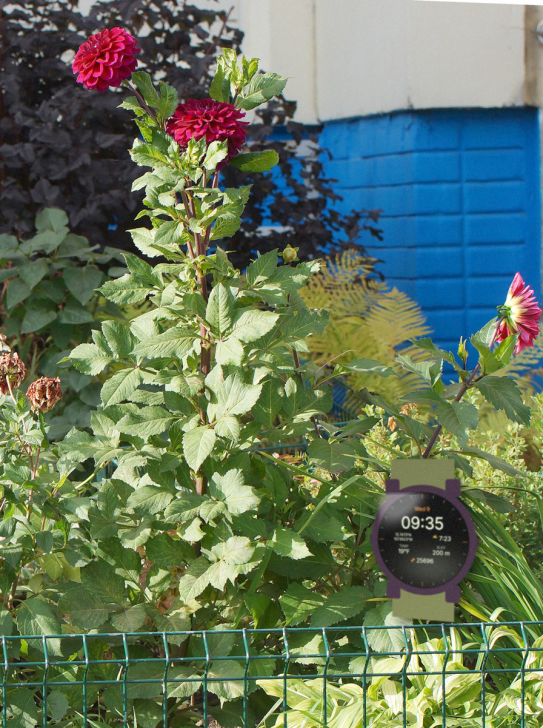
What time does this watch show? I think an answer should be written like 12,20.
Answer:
9,35
